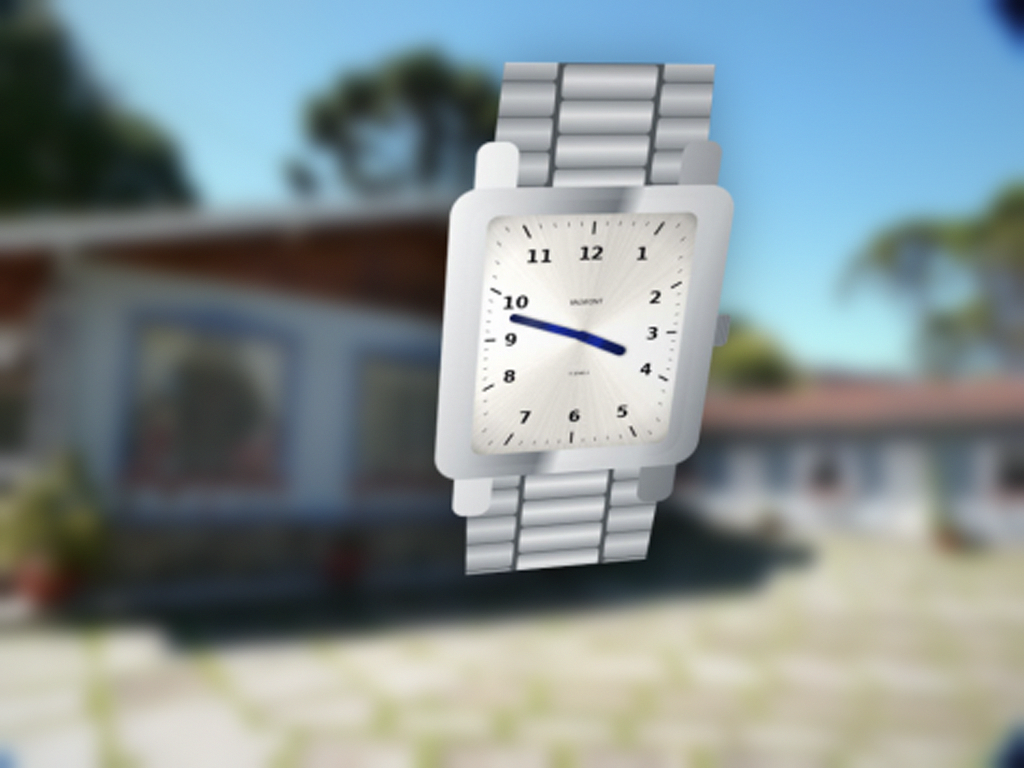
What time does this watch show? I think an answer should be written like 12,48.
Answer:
3,48
